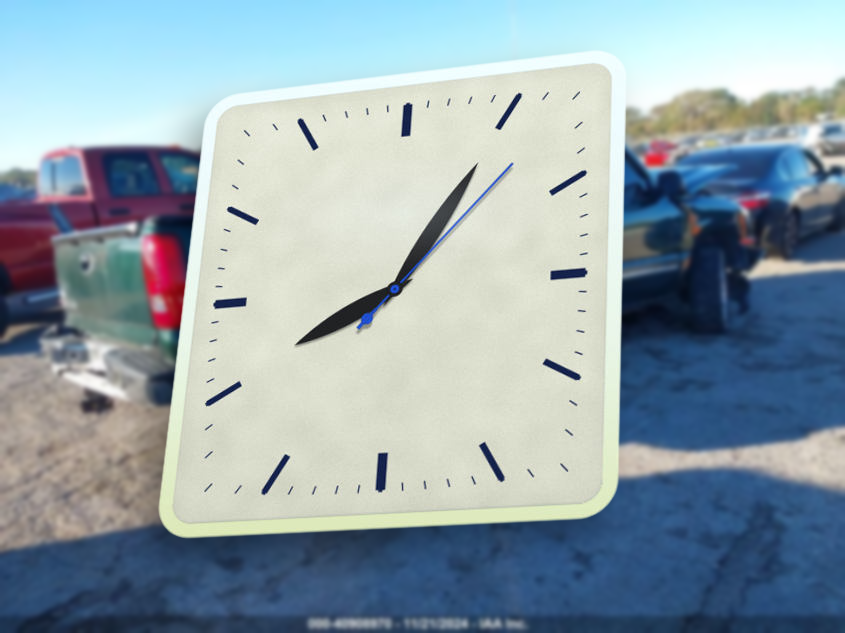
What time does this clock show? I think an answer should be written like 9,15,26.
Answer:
8,05,07
